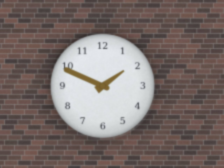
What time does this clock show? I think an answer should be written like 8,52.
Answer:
1,49
